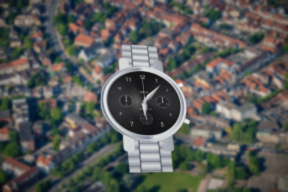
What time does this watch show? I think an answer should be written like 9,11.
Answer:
6,07
